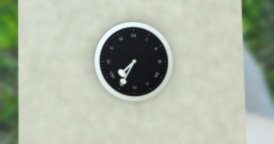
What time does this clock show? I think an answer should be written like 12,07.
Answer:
7,35
